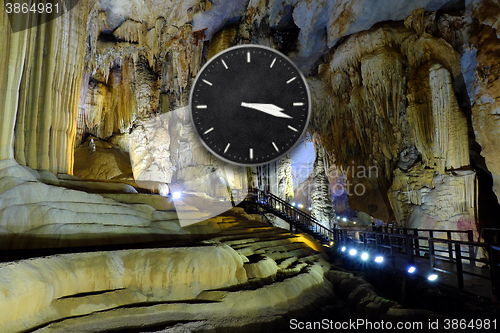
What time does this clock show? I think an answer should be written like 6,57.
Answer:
3,18
